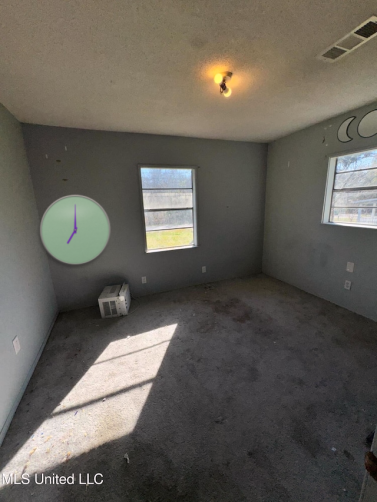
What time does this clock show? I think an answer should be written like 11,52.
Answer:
7,00
